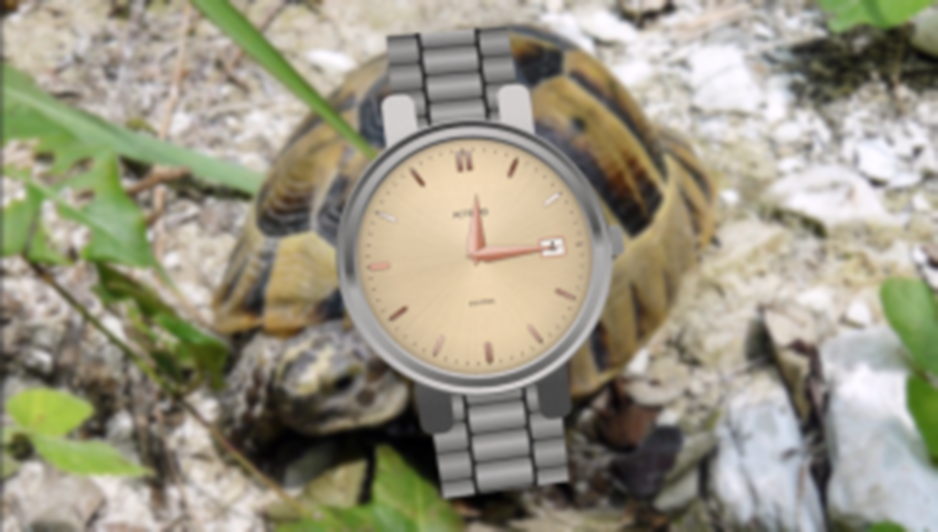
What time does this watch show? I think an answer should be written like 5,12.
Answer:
12,15
